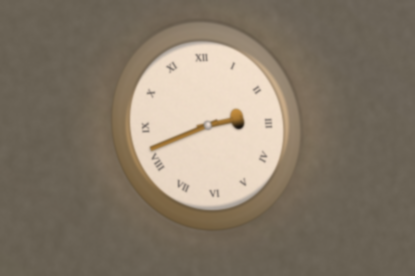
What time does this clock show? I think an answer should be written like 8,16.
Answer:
2,42
